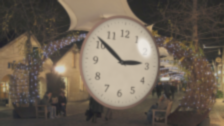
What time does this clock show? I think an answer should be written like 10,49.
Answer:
2,51
